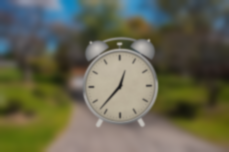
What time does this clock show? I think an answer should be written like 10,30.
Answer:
12,37
